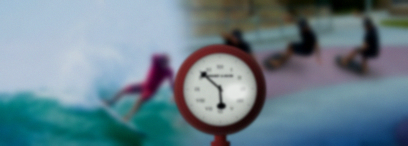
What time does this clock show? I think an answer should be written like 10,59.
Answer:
5,52
